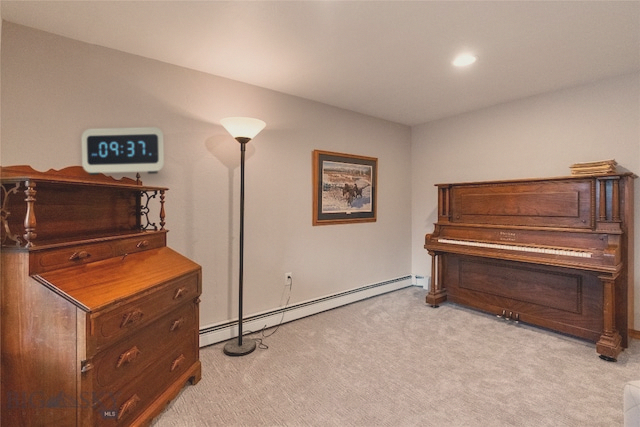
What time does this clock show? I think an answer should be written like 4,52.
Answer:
9,37
